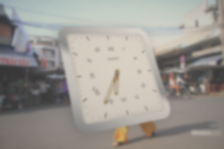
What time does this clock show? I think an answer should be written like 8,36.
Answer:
6,36
